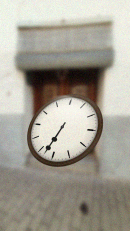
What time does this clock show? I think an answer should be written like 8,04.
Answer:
6,33
